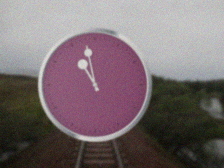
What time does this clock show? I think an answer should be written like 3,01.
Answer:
10,58
